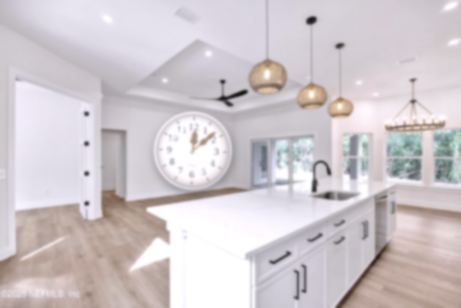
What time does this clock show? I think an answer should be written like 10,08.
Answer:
12,08
